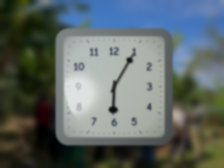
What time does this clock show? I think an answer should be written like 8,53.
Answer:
6,05
